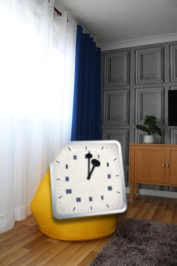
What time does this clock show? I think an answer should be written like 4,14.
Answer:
1,01
